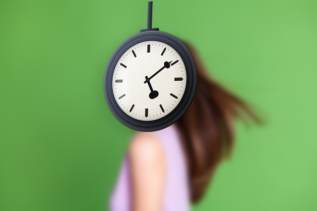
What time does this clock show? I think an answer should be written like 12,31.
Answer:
5,09
